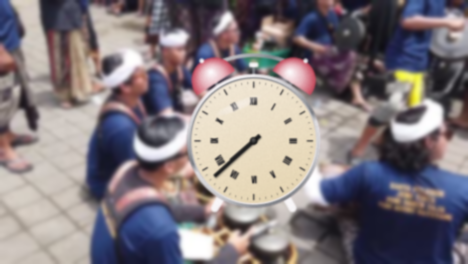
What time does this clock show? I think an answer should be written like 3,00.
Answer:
7,38
